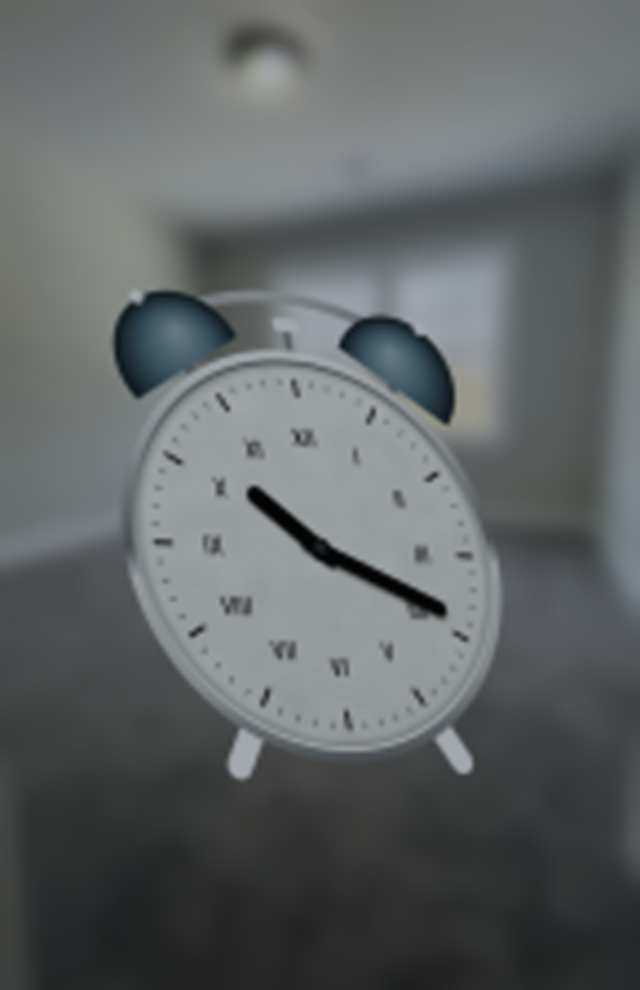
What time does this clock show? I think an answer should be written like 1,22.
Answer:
10,19
